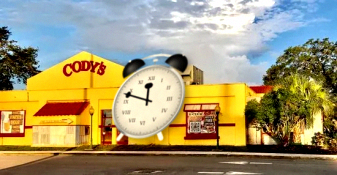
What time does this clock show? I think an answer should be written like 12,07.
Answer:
11,48
